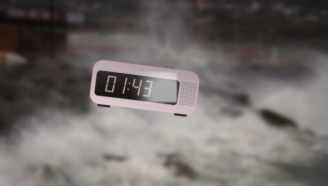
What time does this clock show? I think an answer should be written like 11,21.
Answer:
1,43
